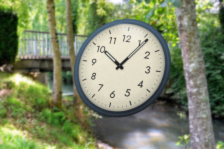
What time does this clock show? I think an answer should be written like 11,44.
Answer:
10,06
